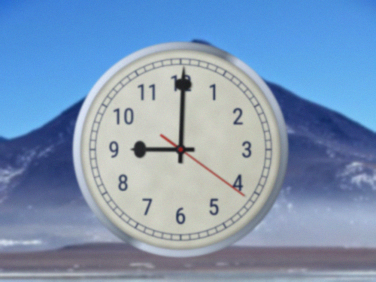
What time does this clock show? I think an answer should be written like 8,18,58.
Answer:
9,00,21
